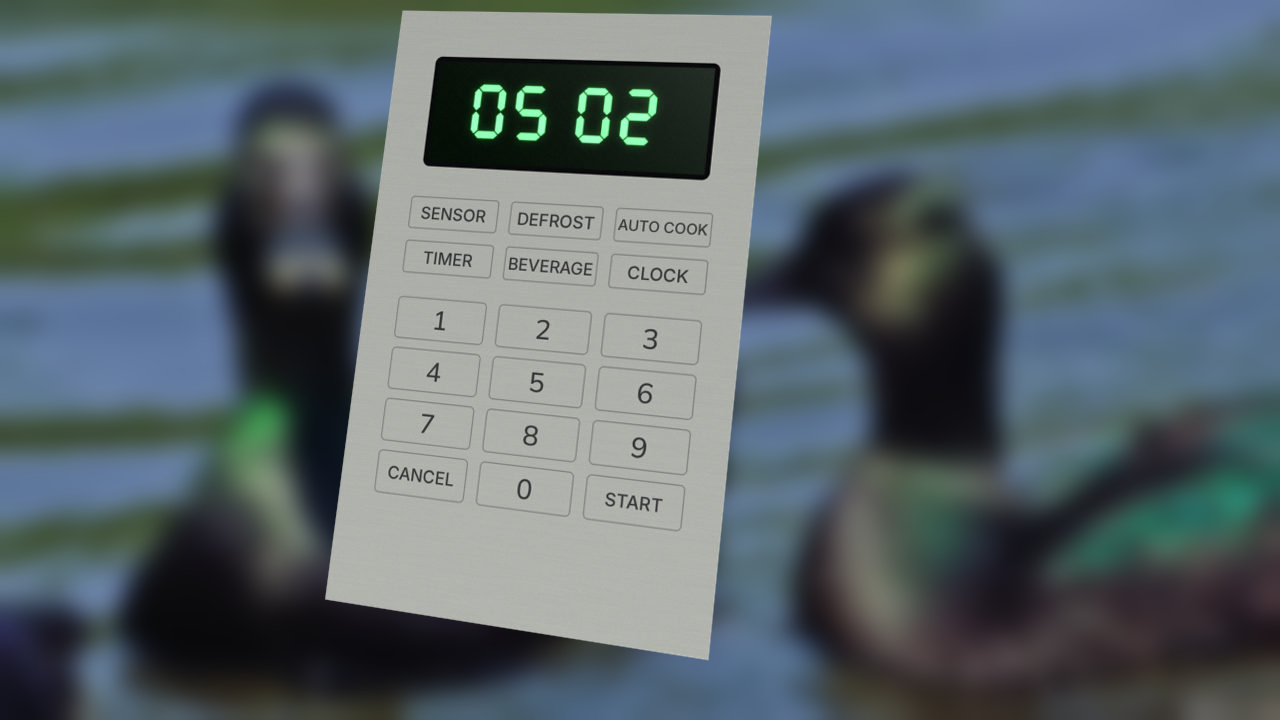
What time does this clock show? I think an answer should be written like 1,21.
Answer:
5,02
